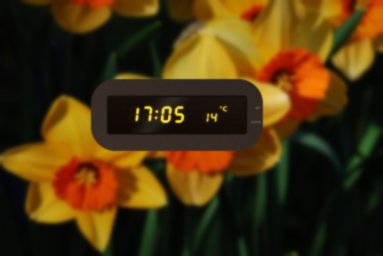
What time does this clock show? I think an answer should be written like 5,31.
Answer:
17,05
